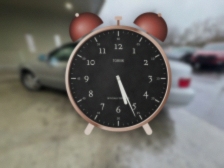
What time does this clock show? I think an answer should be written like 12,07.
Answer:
5,26
